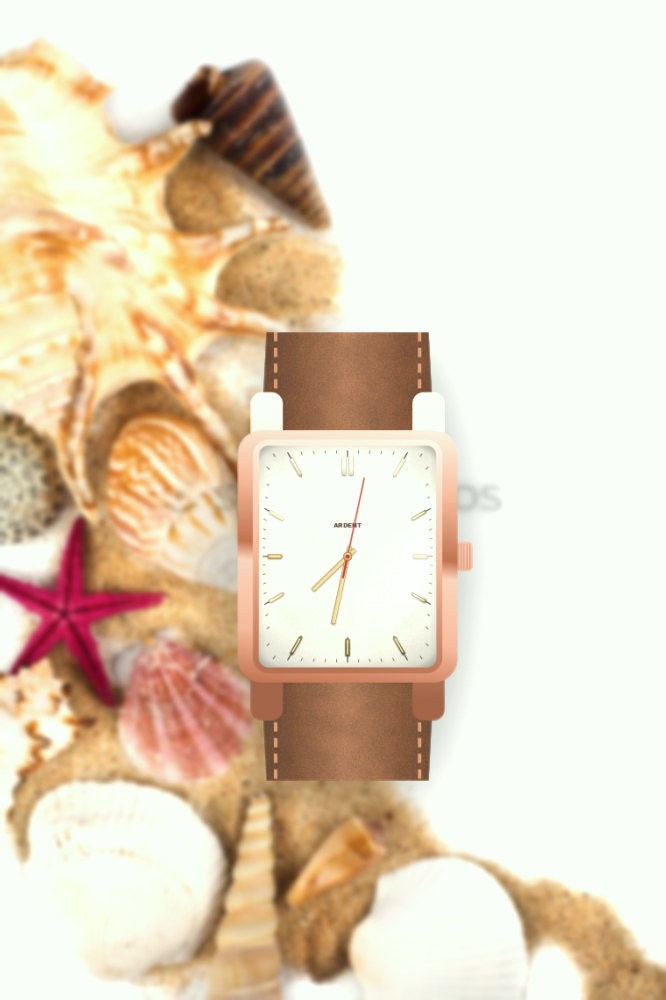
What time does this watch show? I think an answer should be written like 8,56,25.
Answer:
7,32,02
